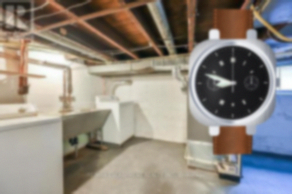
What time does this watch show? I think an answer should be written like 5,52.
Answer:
8,48
